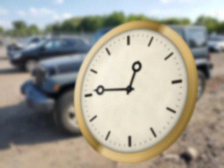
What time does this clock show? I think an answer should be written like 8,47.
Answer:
12,46
